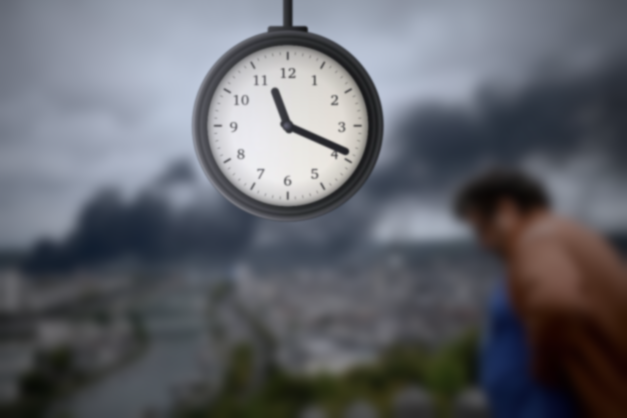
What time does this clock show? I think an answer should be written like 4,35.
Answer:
11,19
